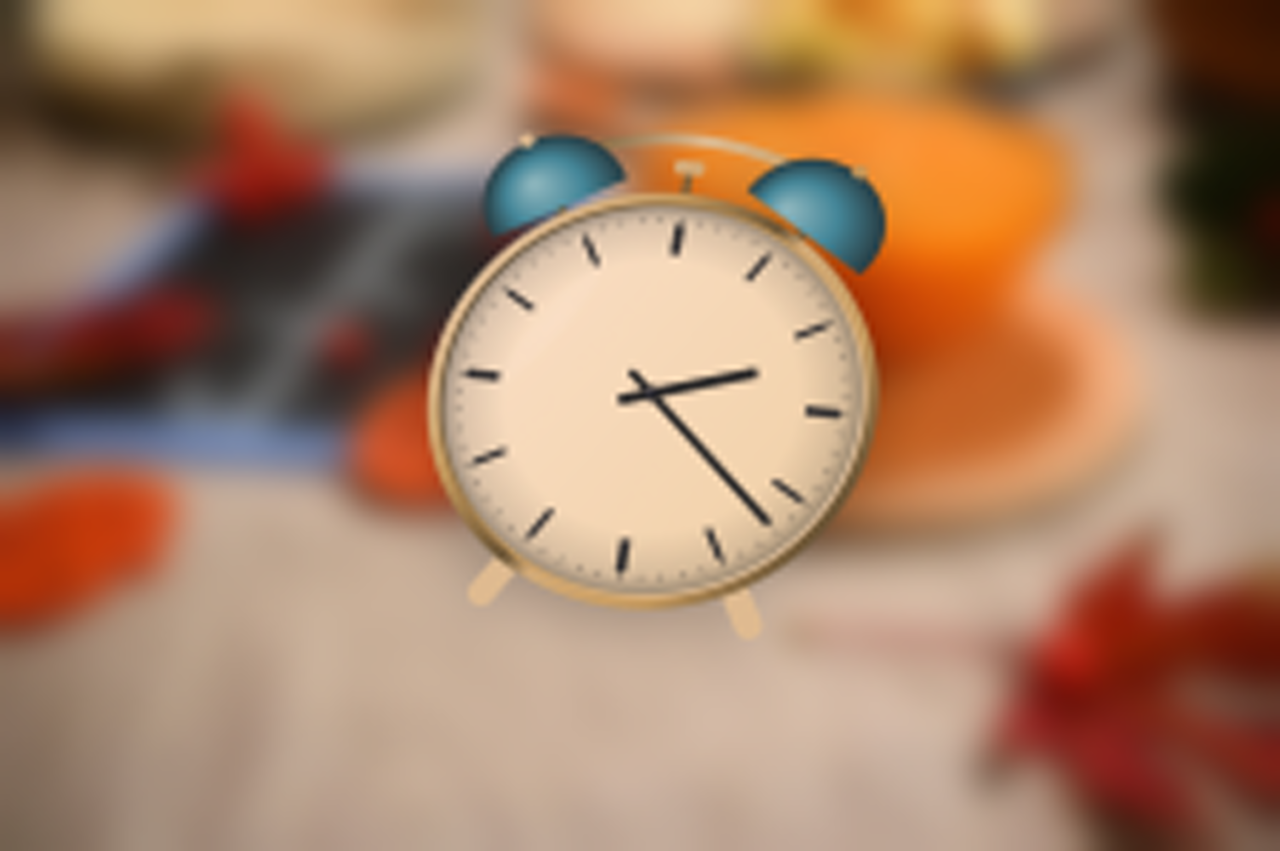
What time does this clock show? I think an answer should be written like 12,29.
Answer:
2,22
